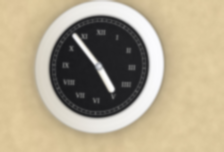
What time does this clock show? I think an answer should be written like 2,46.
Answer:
4,53
